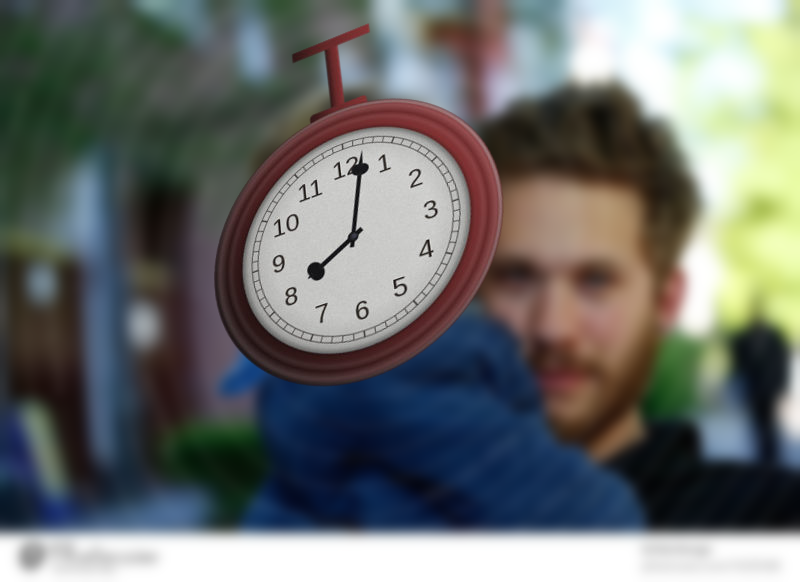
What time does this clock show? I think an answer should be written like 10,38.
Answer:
8,02
